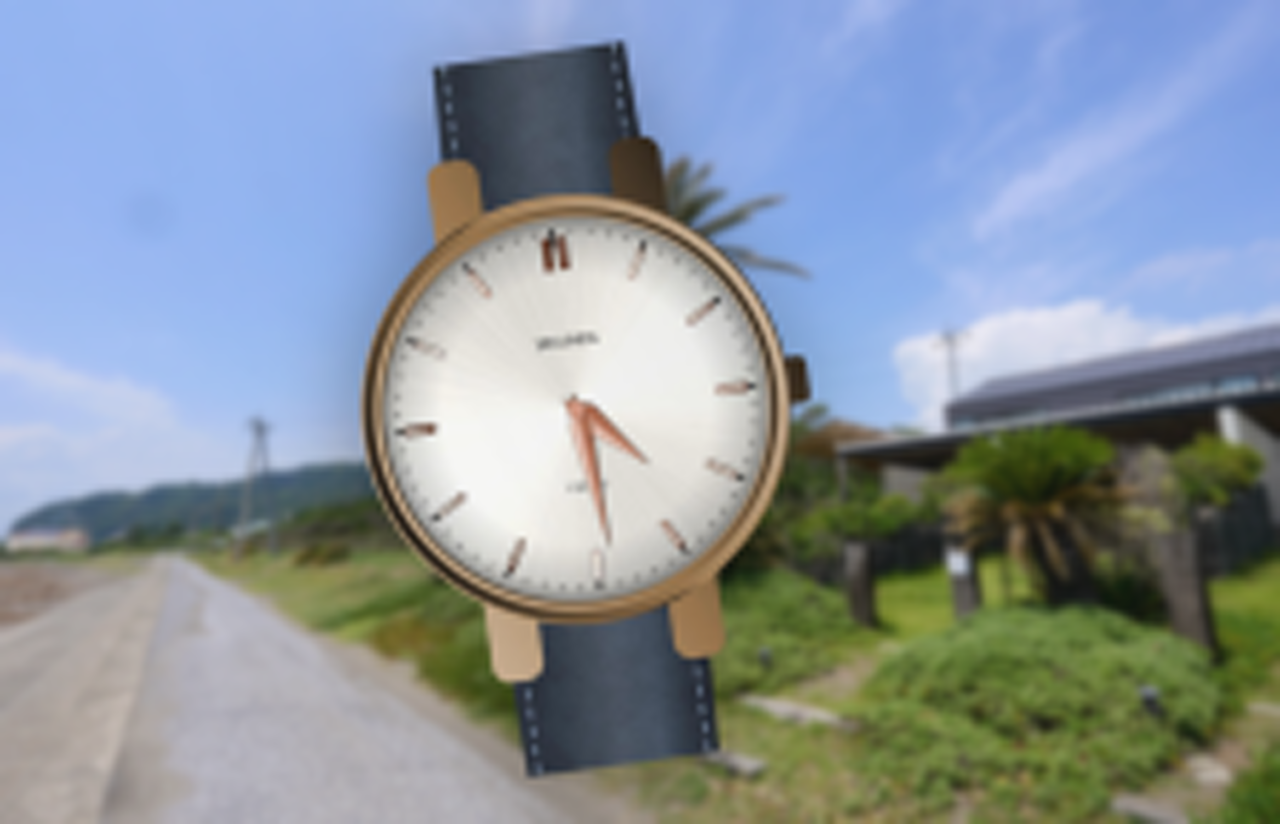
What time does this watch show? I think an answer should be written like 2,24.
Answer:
4,29
